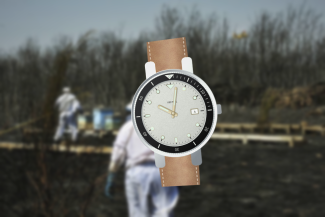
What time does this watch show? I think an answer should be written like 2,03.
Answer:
10,02
